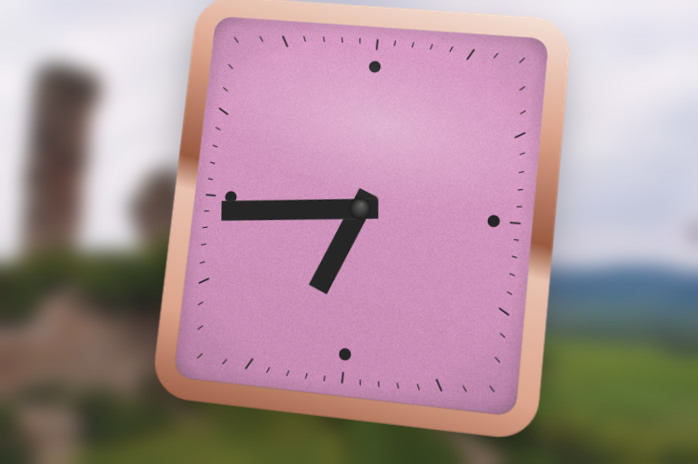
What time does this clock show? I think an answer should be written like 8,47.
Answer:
6,44
